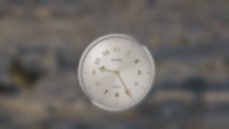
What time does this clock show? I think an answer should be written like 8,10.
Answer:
9,25
